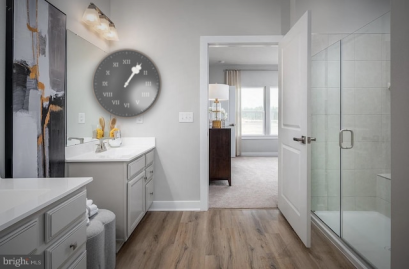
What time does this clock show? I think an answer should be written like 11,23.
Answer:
1,06
